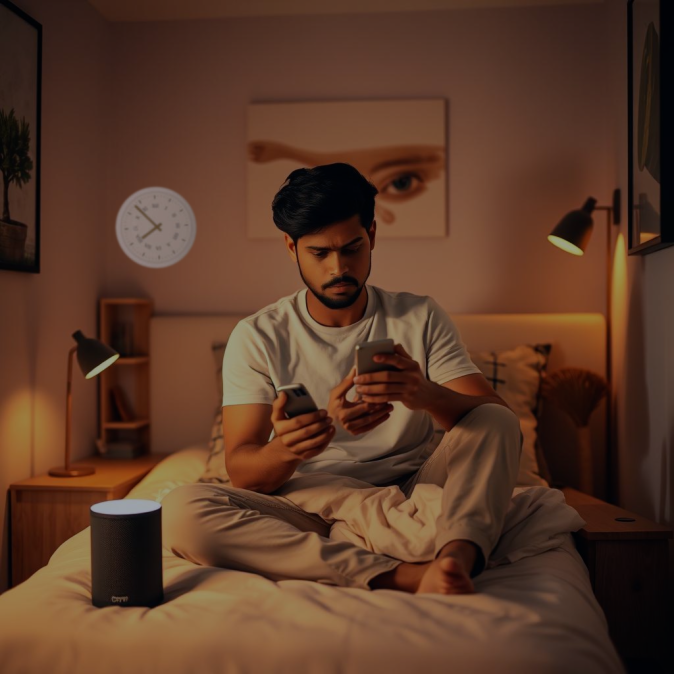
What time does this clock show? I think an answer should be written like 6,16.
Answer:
7,53
